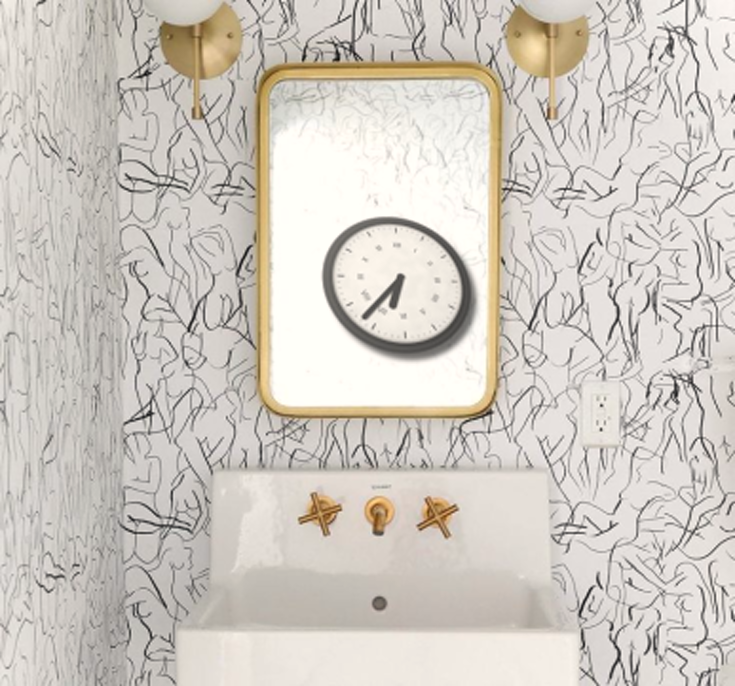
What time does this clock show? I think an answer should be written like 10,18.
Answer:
6,37
